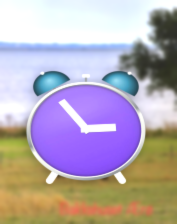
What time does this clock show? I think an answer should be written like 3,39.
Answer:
2,54
